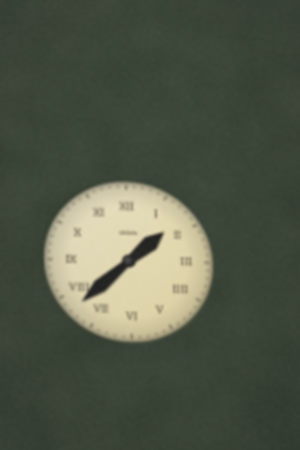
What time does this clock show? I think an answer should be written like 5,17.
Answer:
1,38
